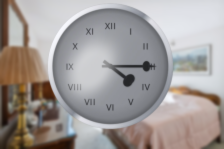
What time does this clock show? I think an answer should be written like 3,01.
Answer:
4,15
